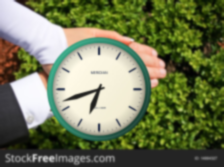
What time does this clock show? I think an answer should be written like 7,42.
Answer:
6,42
